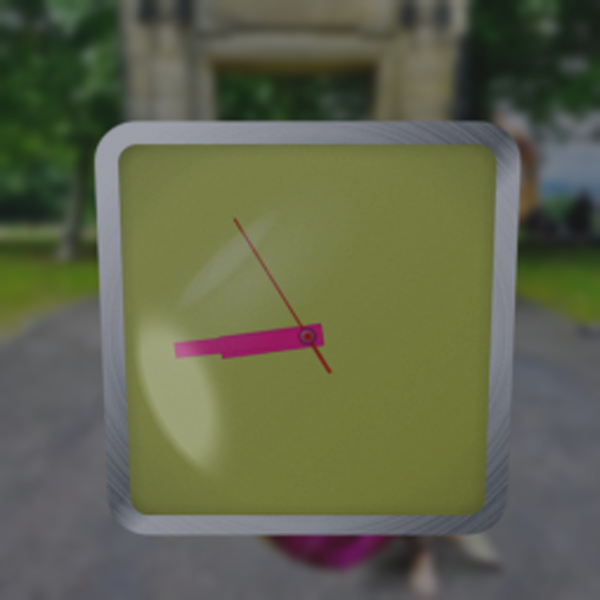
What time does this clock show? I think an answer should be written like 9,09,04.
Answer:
8,43,55
